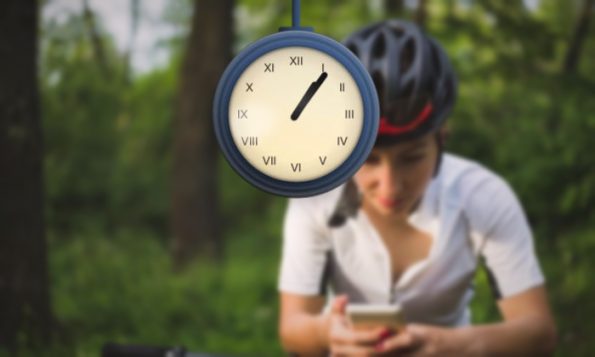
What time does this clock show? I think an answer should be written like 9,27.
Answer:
1,06
